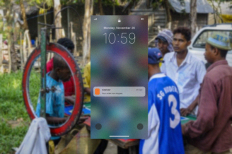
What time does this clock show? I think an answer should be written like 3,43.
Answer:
10,59
